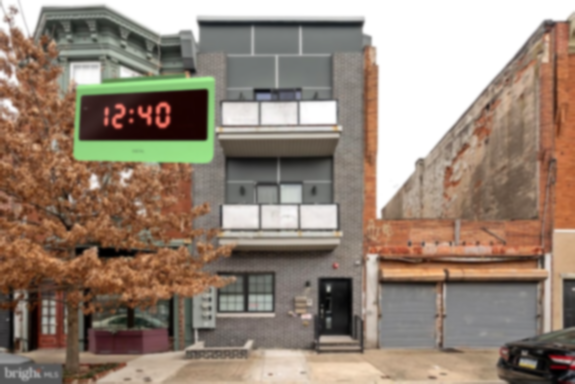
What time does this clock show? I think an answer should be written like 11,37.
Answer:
12,40
